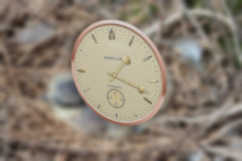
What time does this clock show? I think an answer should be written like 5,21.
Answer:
1,18
